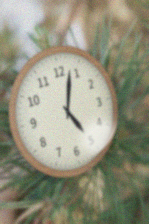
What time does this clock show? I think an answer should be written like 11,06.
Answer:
5,03
